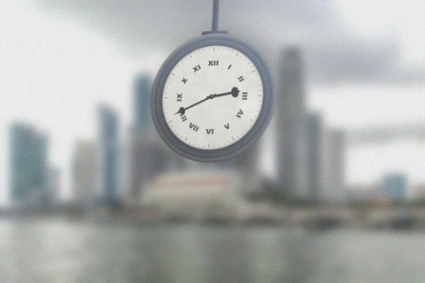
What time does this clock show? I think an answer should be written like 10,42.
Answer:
2,41
